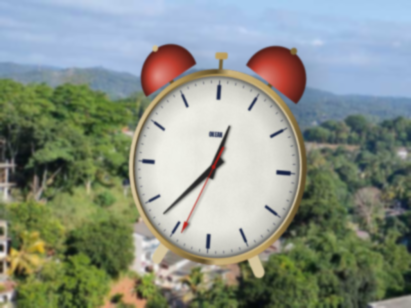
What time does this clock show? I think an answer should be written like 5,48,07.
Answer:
12,37,34
